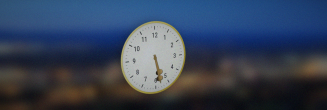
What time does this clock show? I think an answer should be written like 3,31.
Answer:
5,28
